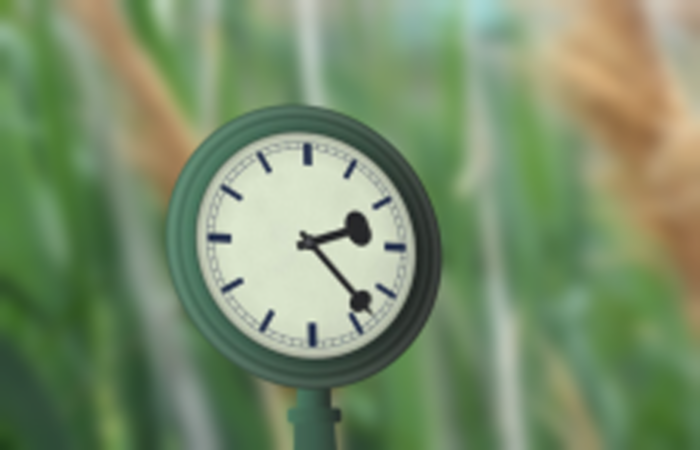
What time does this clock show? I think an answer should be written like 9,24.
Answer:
2,23
